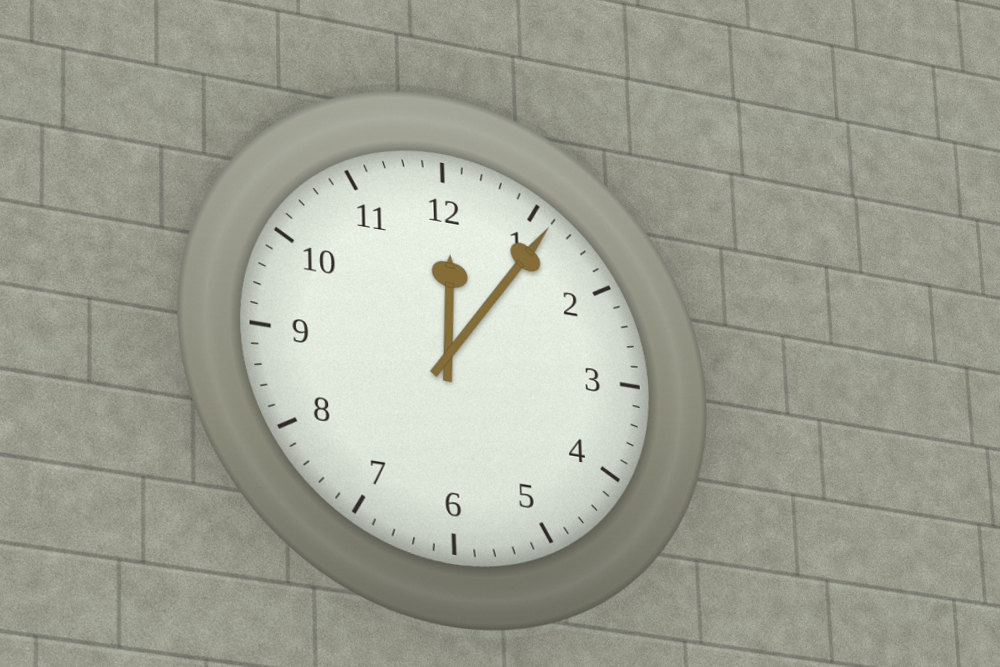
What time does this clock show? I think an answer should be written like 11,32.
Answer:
12,06
